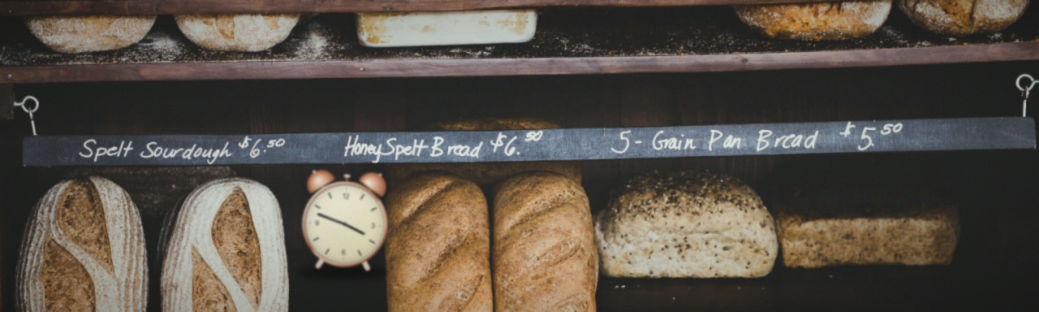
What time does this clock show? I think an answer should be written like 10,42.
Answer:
3,48
